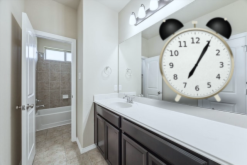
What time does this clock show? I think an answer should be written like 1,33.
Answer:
7,05
